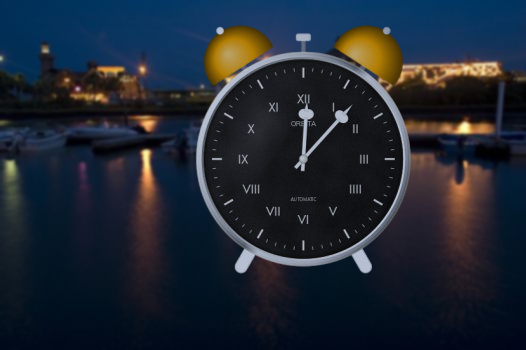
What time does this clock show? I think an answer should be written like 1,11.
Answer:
12,07
